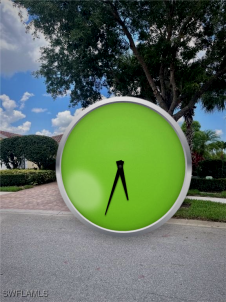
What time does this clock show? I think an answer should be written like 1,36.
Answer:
5,33
